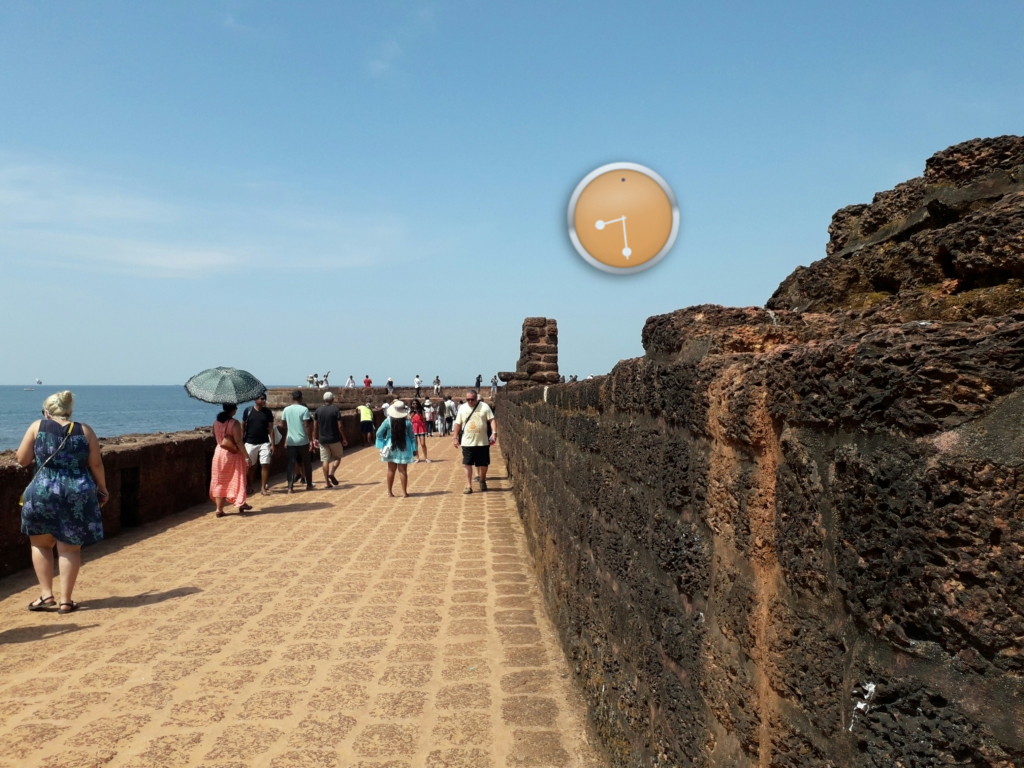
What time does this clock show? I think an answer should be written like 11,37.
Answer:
8,29
